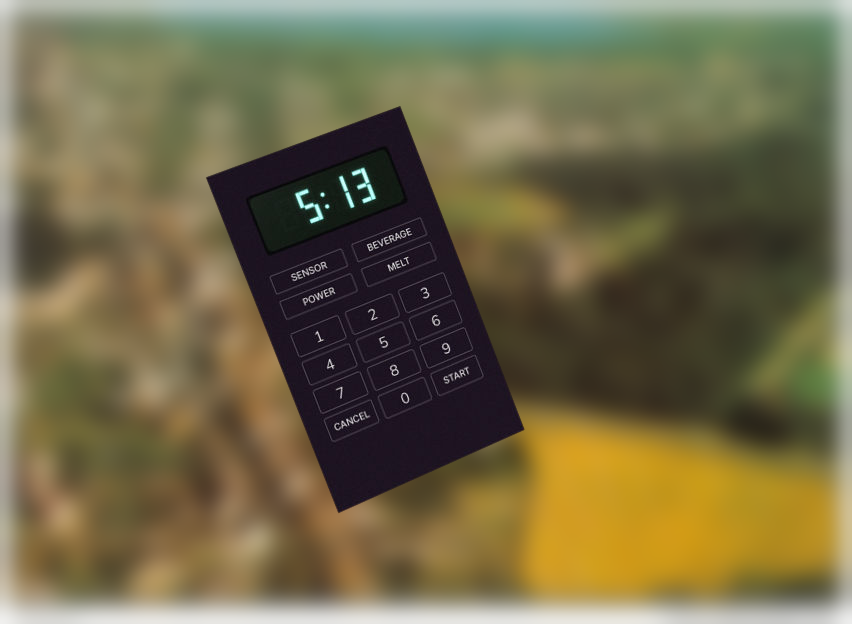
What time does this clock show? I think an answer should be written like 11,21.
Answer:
5,13
